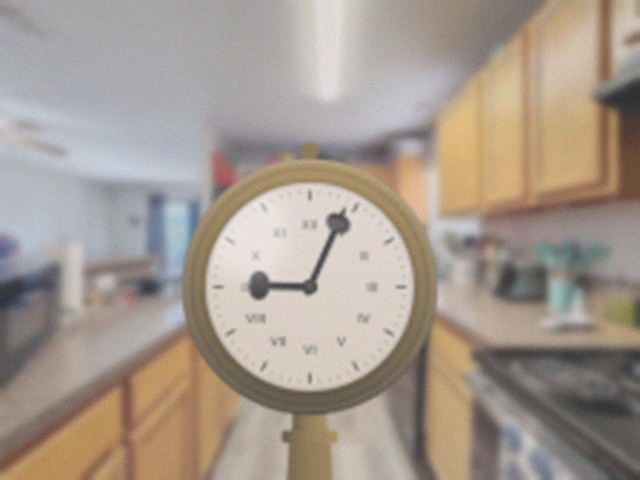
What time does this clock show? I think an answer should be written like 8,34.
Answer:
9,04
